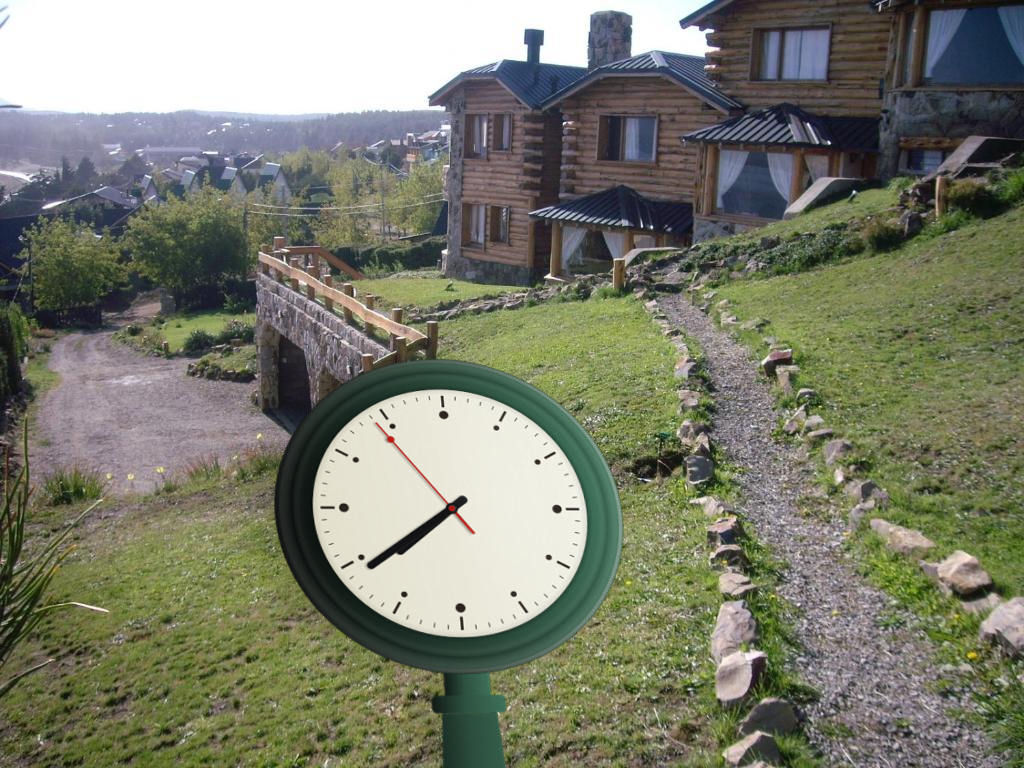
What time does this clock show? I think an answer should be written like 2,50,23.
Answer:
7,38,54
